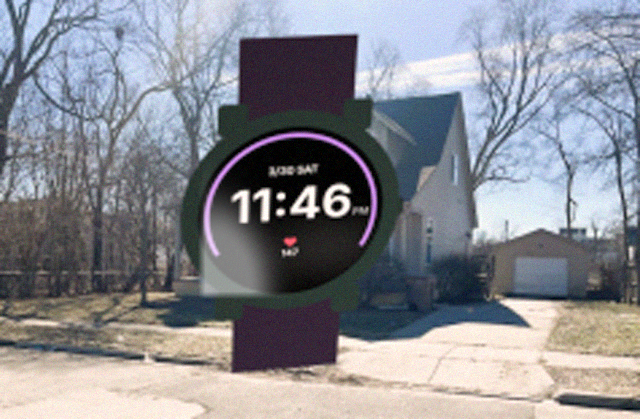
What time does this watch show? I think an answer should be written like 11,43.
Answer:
11,46
